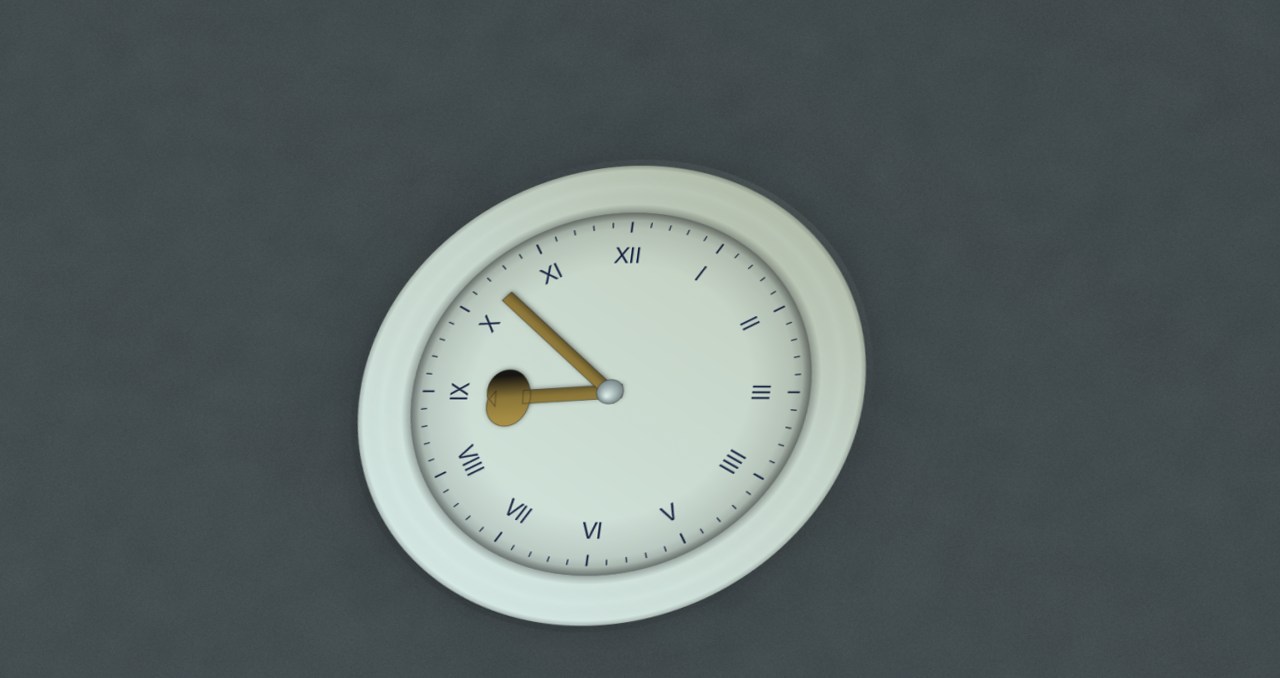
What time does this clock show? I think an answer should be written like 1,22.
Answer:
8,52
